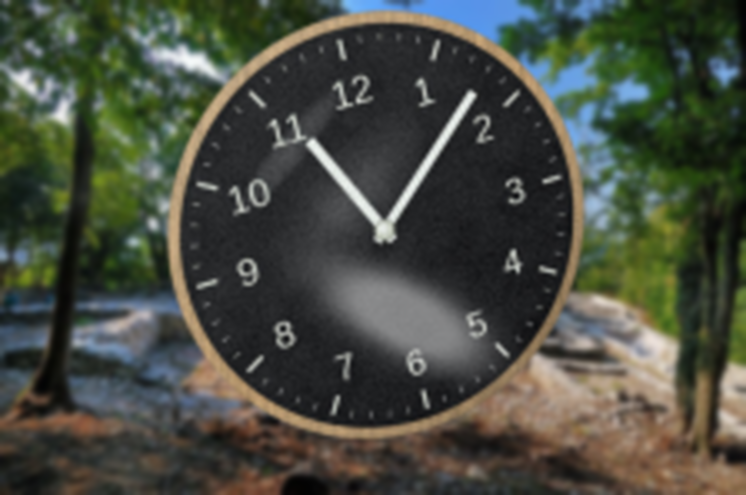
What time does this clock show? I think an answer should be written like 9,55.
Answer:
11,08
